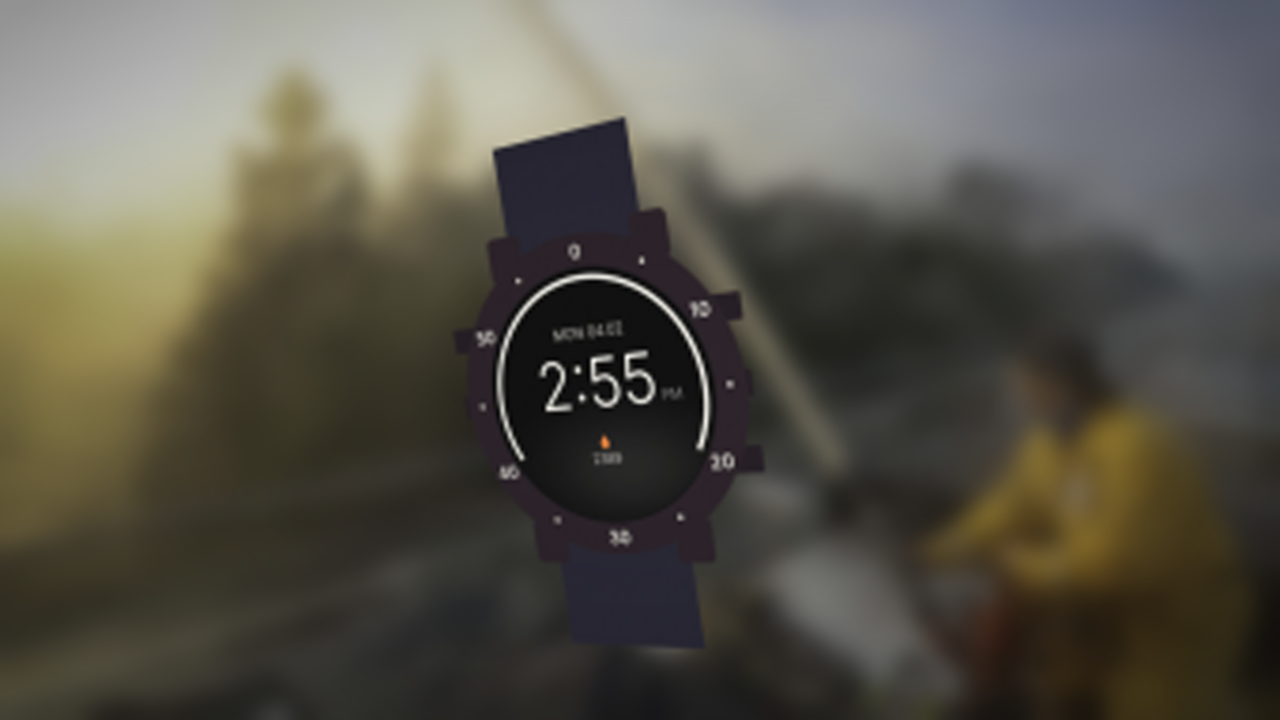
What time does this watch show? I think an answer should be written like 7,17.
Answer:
2,55
